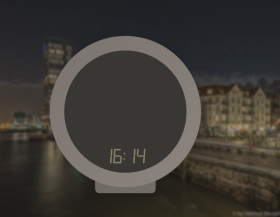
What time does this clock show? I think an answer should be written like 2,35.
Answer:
16,14
